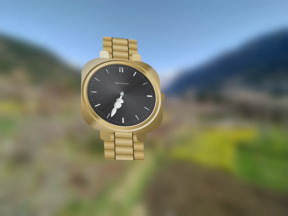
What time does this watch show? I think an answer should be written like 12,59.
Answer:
6,34
